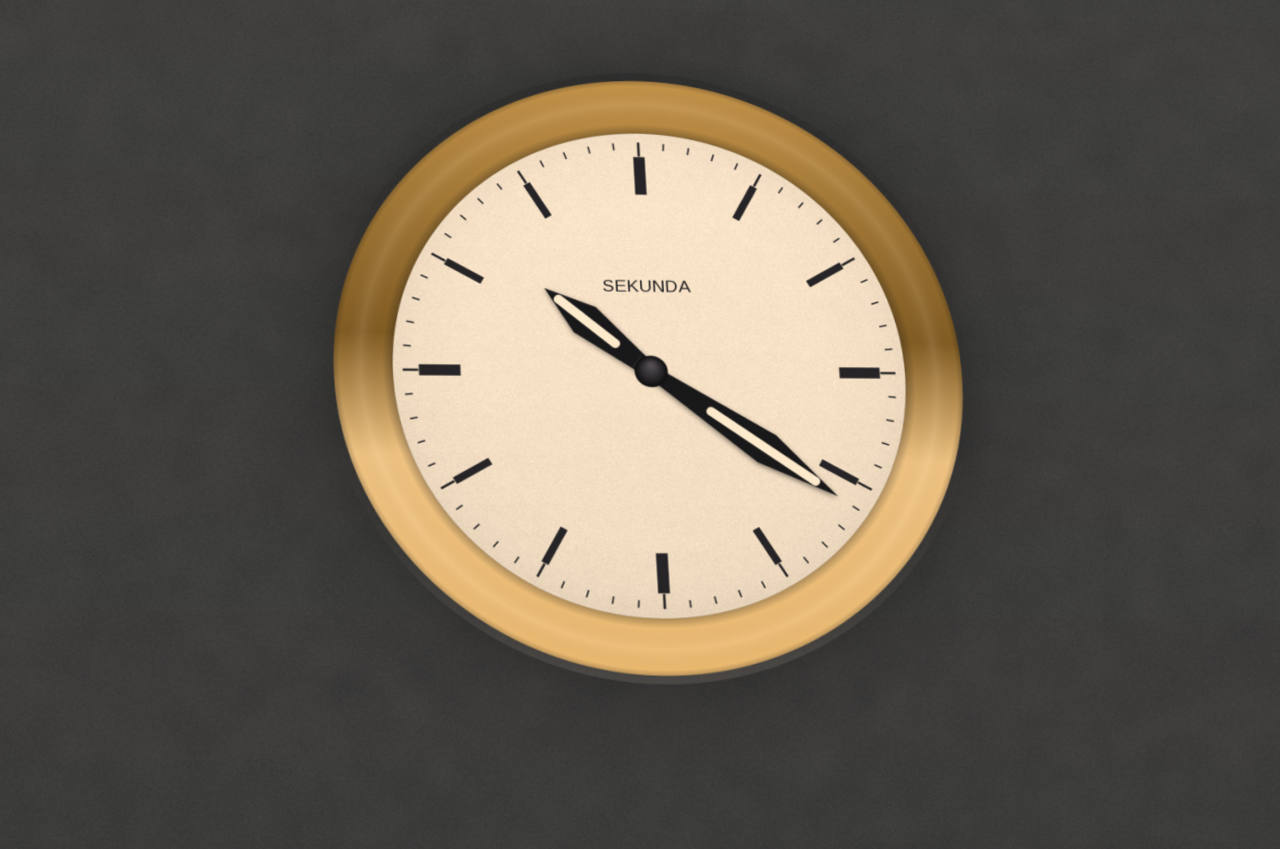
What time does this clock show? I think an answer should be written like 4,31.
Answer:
10,21
